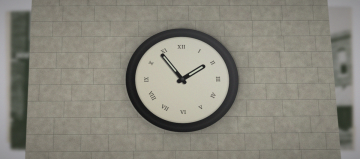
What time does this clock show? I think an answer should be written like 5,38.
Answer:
1,54
